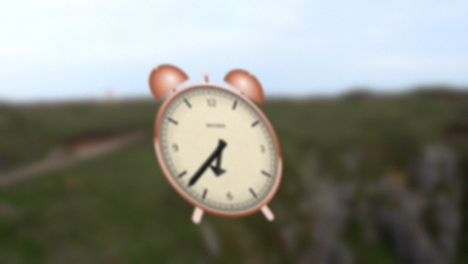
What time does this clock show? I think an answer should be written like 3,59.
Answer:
6,38
